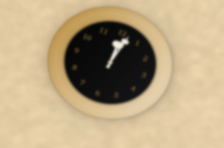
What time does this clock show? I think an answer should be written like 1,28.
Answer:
12,02
